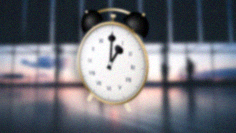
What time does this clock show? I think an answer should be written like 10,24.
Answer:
1,00
